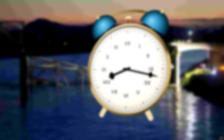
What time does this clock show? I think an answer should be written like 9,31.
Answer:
8,17
